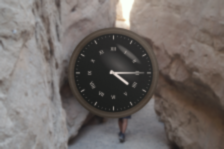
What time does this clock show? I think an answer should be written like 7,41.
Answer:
4,15
